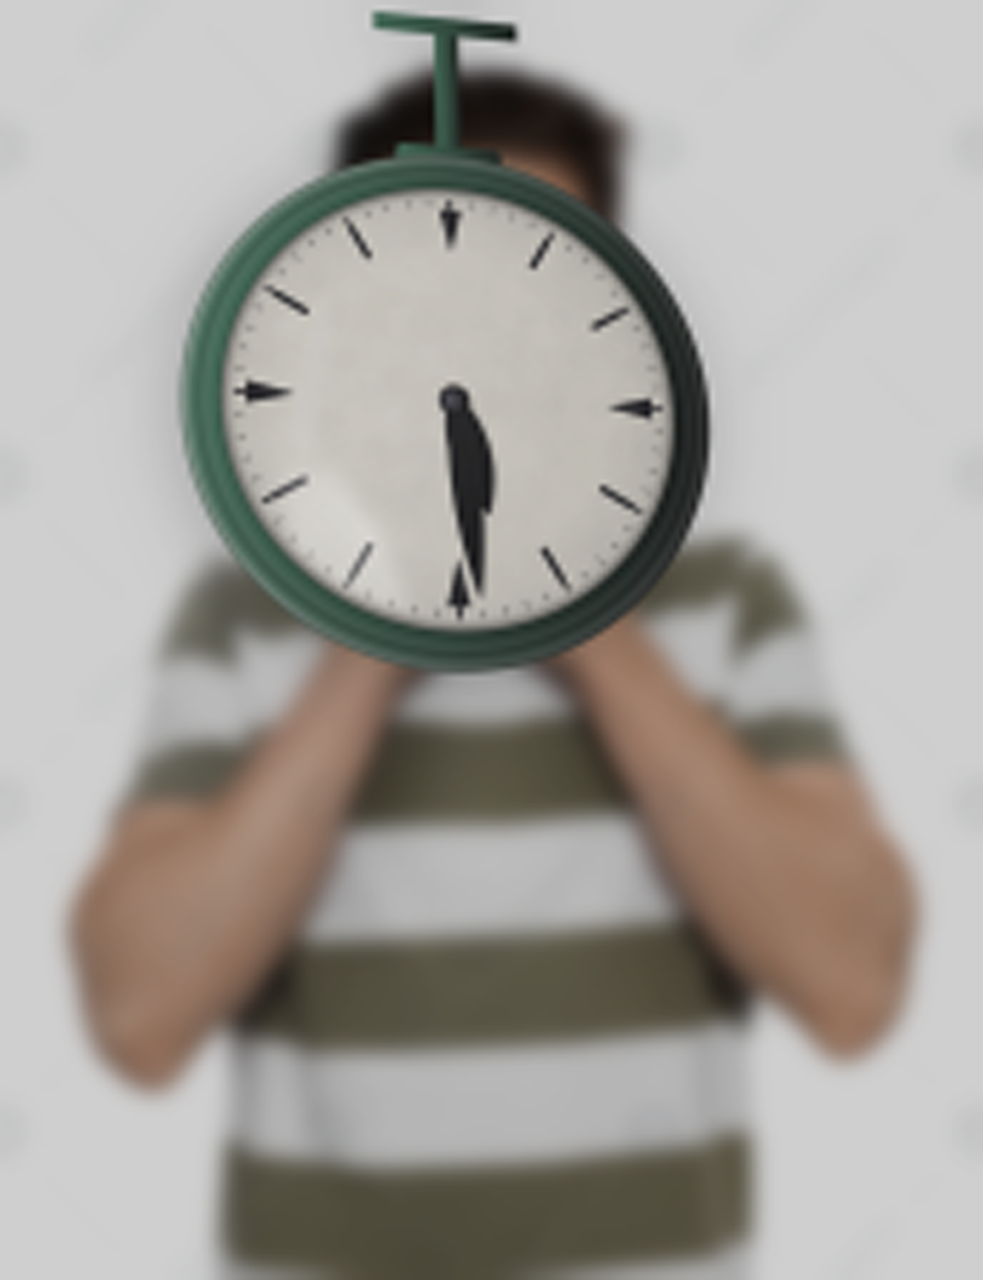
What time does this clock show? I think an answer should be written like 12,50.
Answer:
5,29
